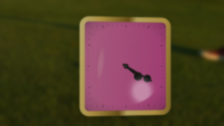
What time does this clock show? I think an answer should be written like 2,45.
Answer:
4,20
